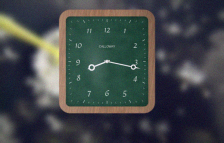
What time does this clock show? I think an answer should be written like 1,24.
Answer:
8,17
